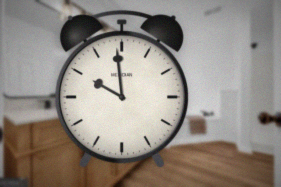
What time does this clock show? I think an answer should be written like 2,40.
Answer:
9,59
